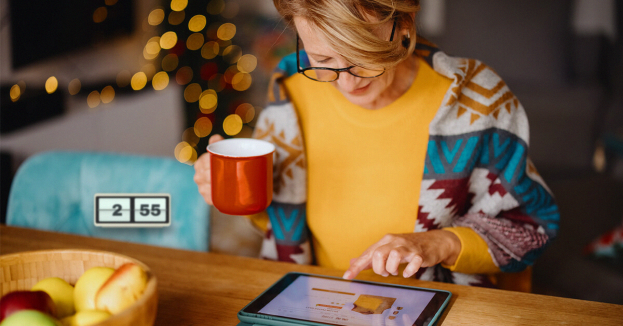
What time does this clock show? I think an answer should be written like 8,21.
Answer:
2,55
